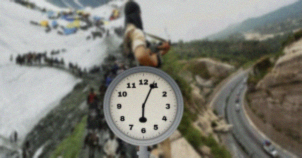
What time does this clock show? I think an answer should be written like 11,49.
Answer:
6,04
